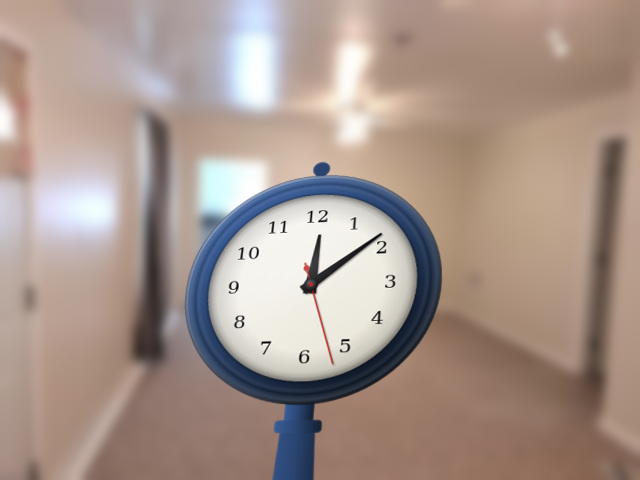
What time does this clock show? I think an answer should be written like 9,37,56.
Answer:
12,08,27
